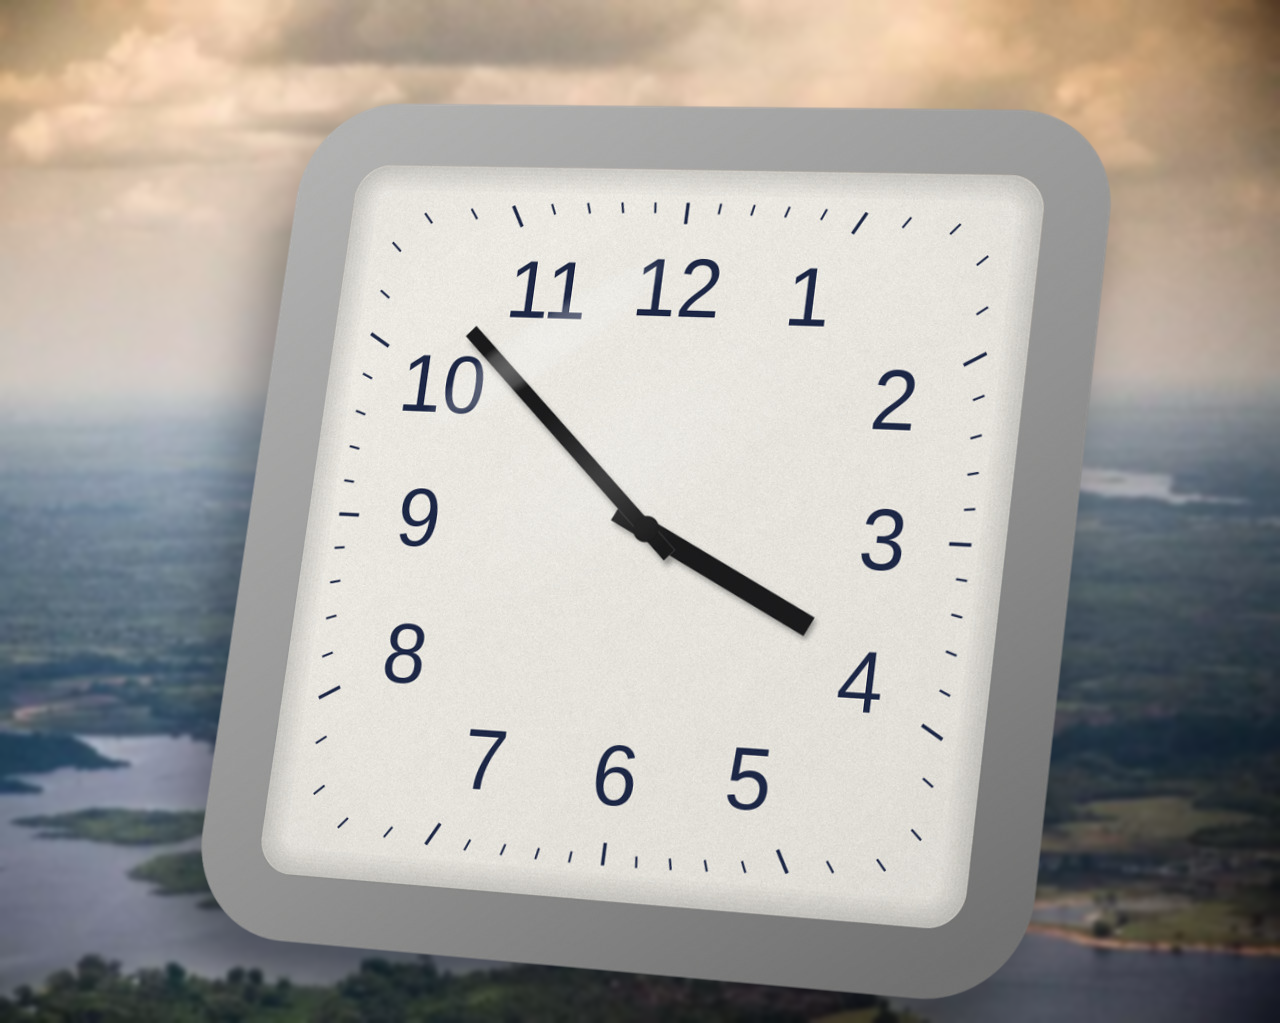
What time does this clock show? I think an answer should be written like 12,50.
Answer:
3,52
